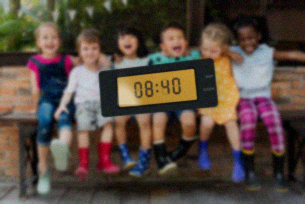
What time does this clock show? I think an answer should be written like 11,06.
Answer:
8,40
